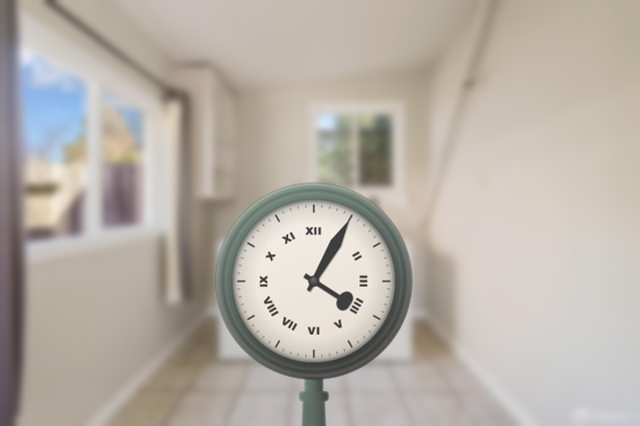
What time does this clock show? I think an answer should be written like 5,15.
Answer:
4,05
